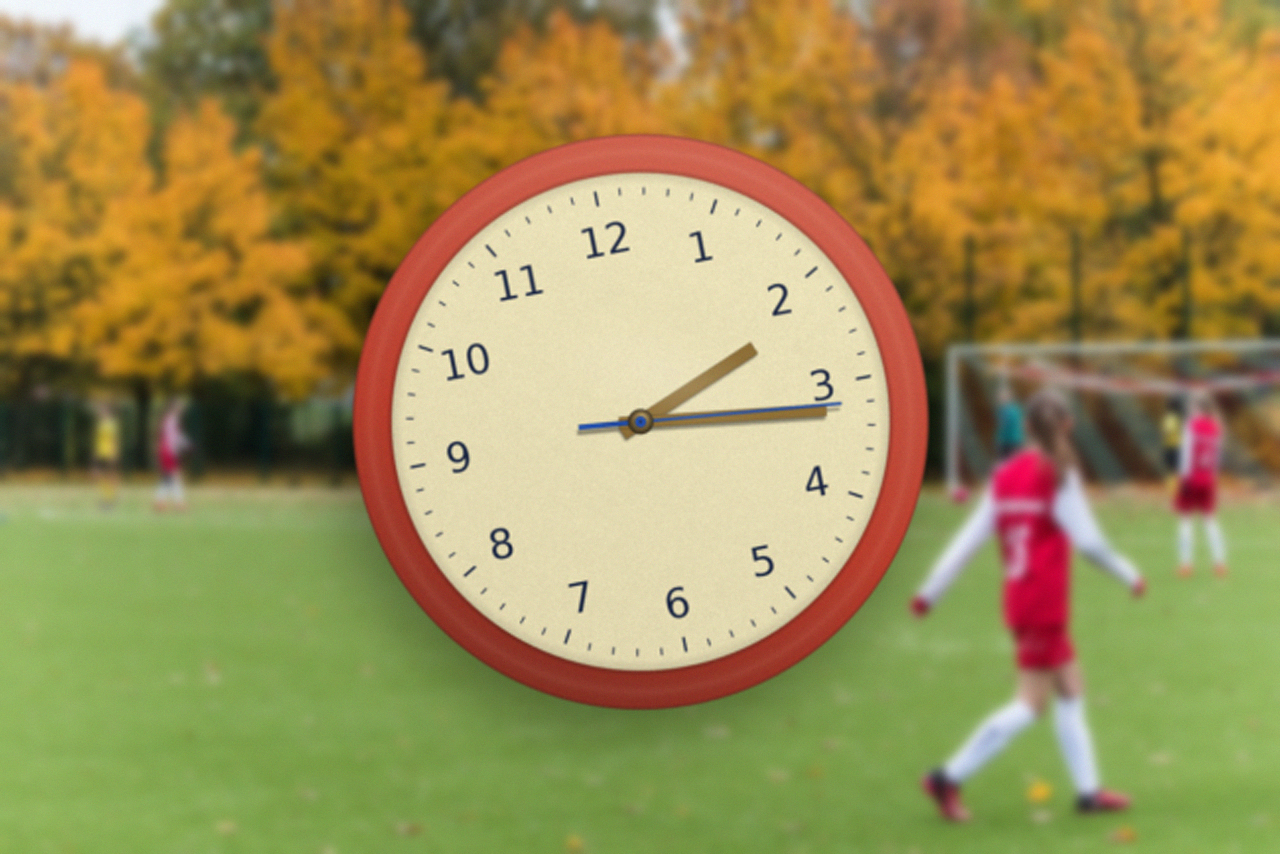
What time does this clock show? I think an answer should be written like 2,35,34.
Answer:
2,16,16
